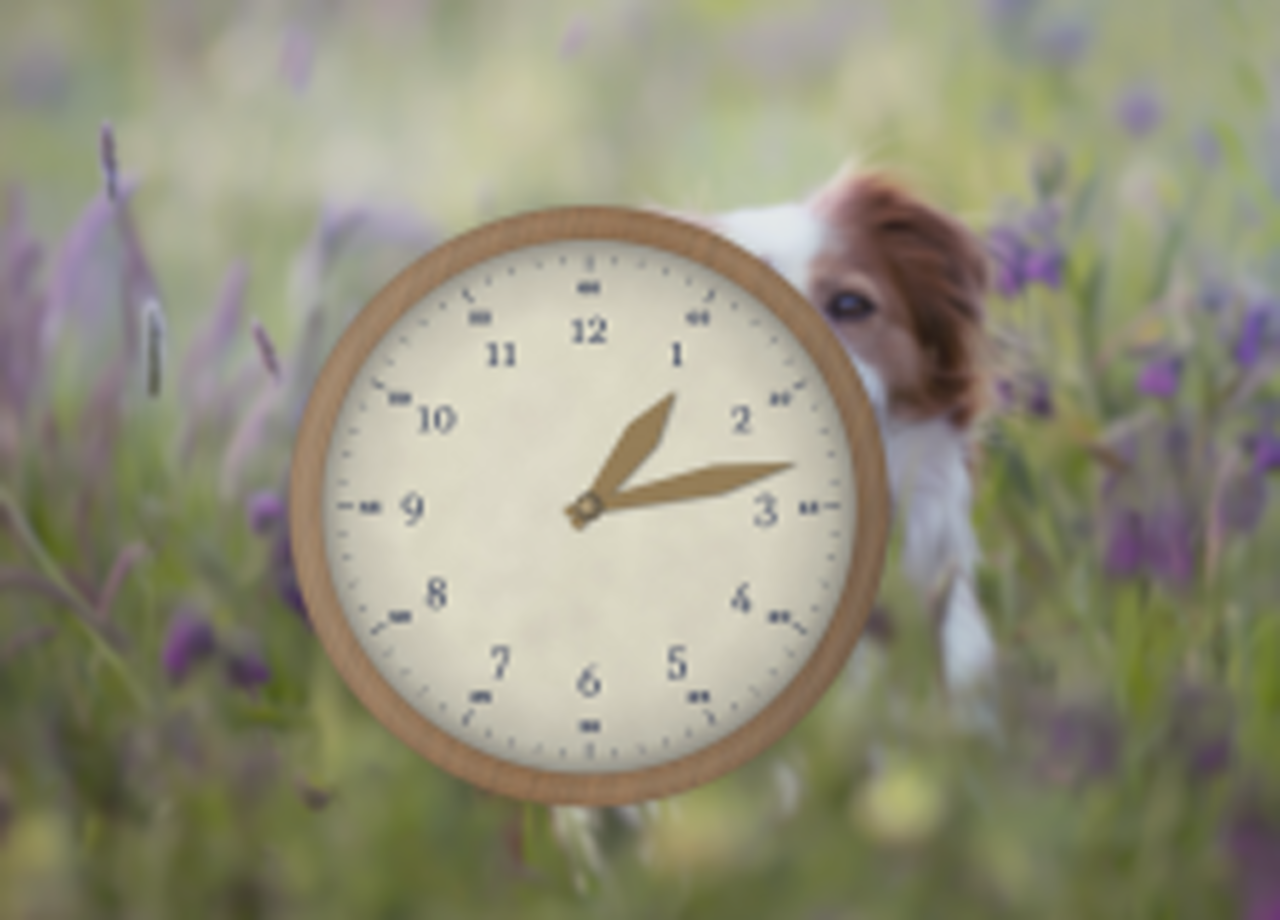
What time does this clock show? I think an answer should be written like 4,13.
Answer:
1,13
